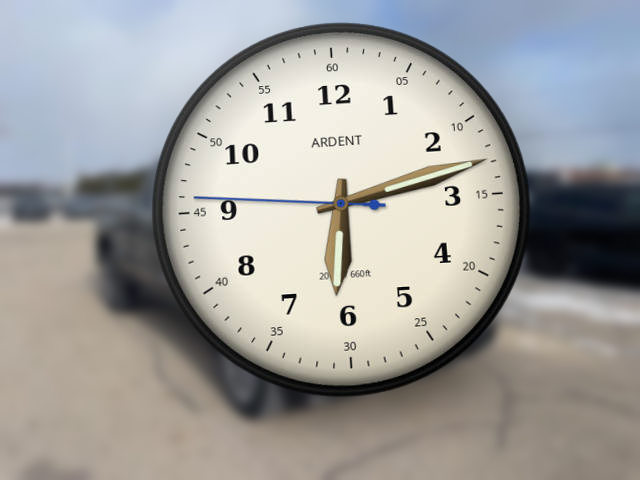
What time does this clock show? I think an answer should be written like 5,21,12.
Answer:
6,12,46
